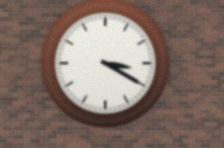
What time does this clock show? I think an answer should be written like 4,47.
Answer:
3,20
